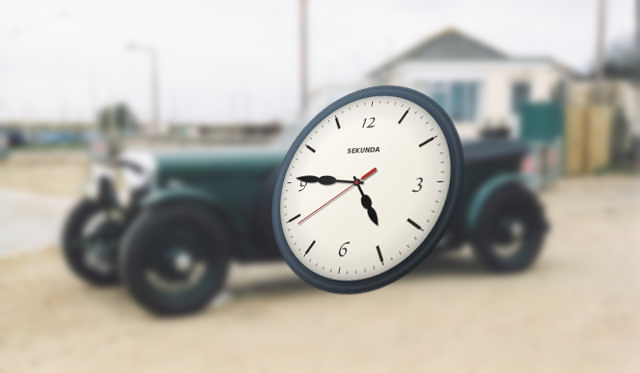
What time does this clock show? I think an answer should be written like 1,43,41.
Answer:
4,45,39
